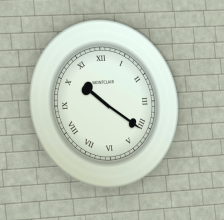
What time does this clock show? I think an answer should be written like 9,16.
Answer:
10,21
